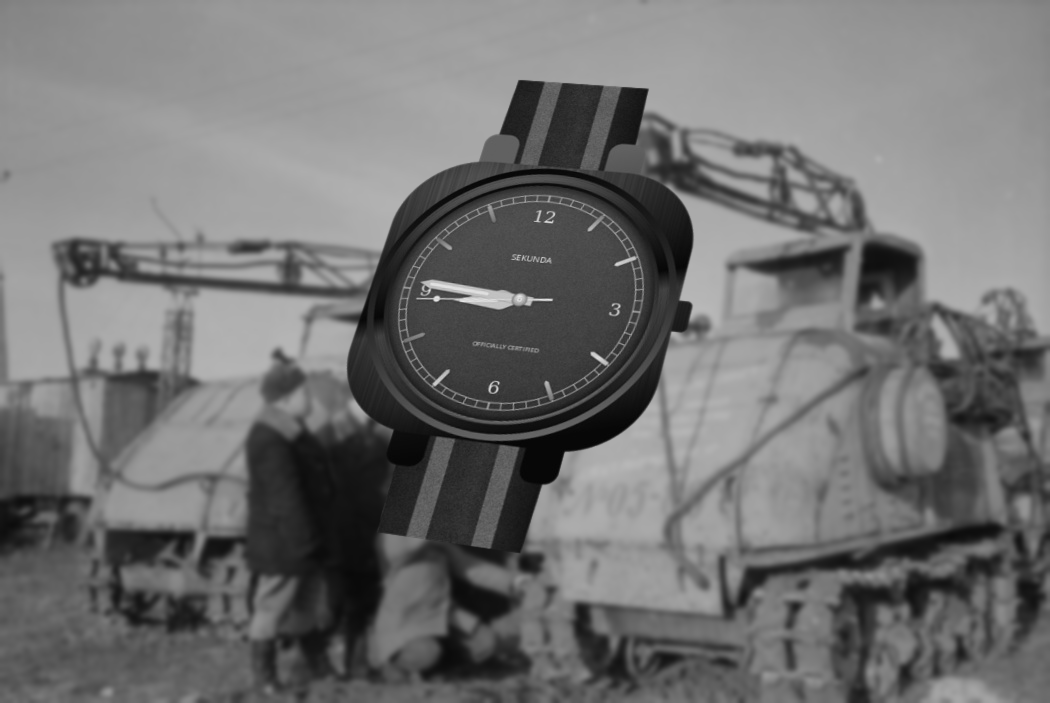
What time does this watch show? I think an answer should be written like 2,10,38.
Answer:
8,45,44
